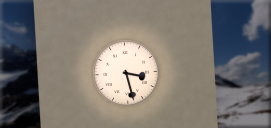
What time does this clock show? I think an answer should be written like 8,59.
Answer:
3,28
